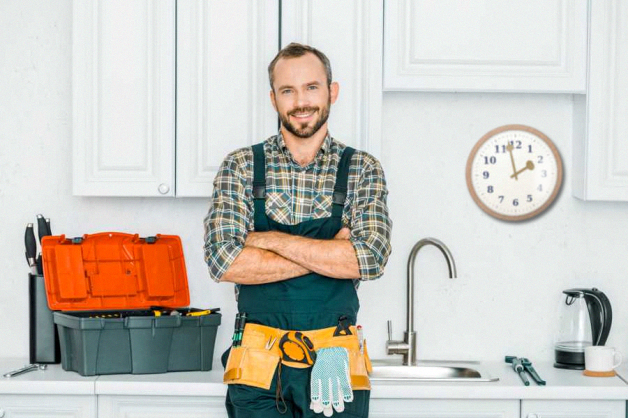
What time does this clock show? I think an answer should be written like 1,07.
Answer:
1,58
